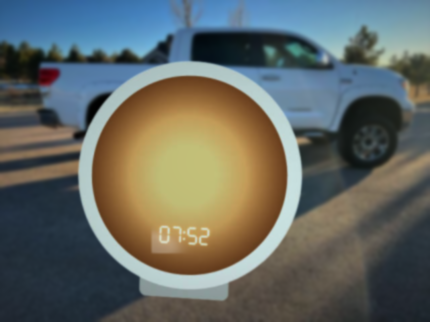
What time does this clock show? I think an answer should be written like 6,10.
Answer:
7,52
